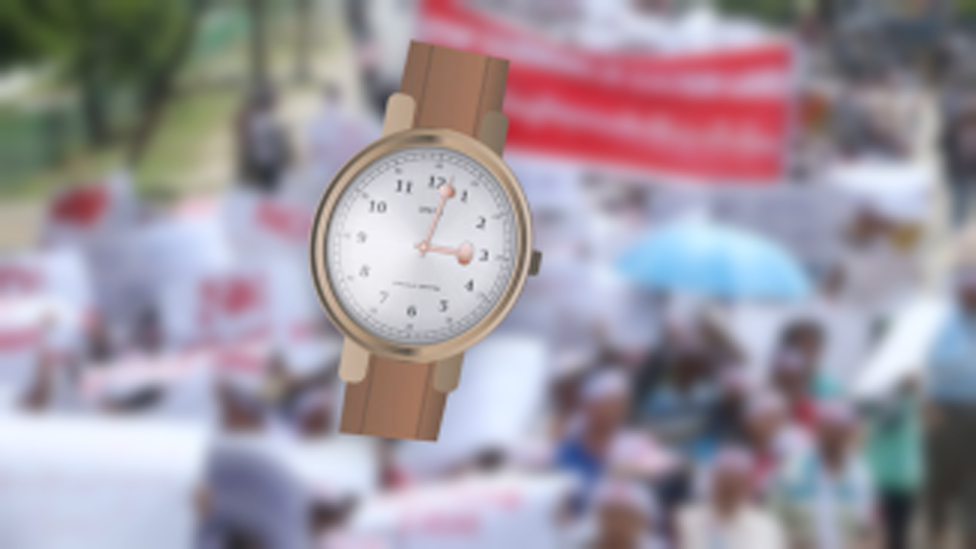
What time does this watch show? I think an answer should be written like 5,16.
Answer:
3,02
